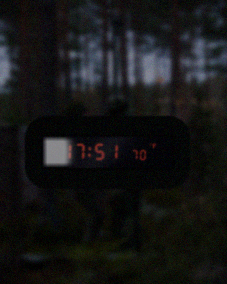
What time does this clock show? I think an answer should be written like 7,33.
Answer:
17,51
